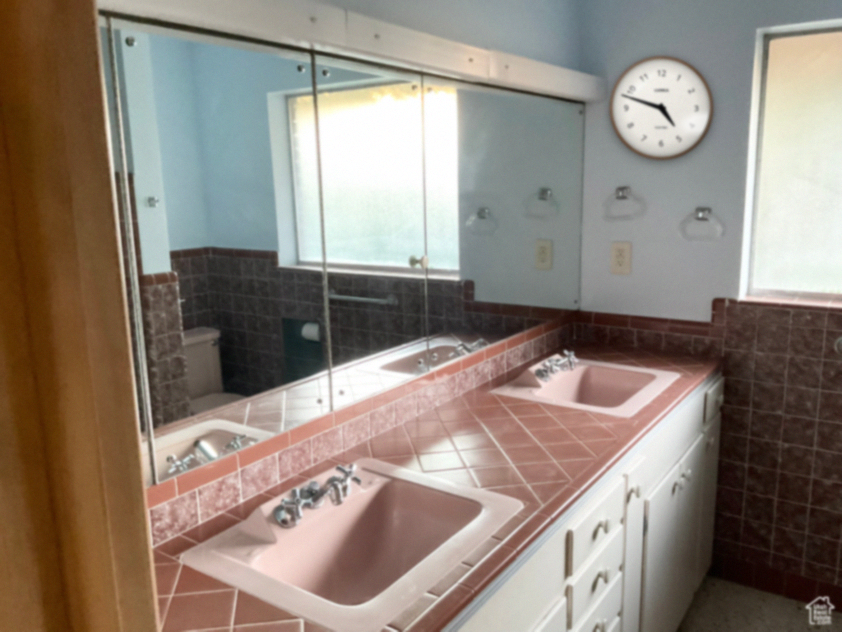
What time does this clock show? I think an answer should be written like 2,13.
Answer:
4,48
